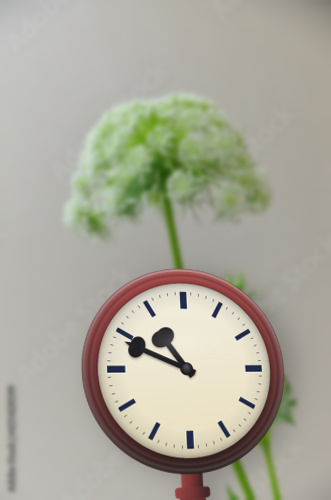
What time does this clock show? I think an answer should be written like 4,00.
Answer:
10,49
